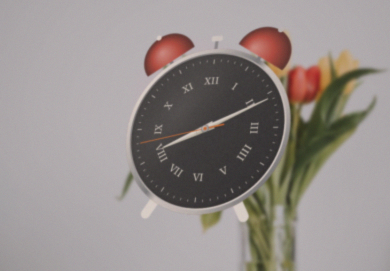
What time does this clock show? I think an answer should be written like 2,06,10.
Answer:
8,10,43
